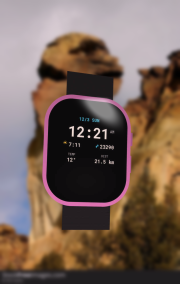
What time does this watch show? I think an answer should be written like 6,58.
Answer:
12,21
